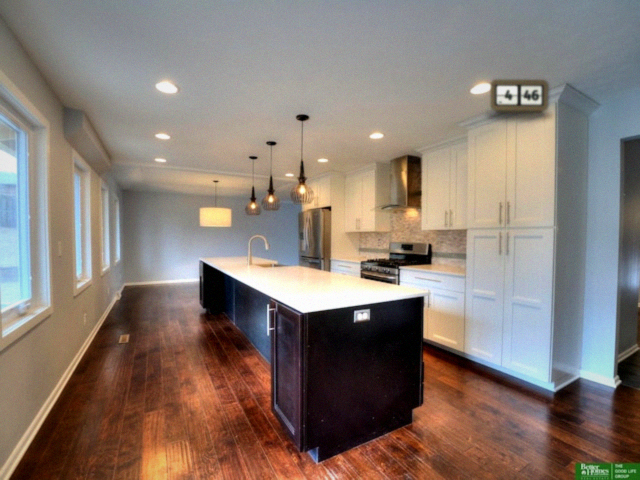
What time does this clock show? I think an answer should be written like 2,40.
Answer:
4,46
